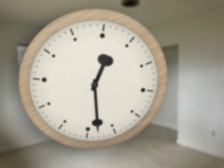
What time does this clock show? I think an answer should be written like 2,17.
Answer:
12,28
